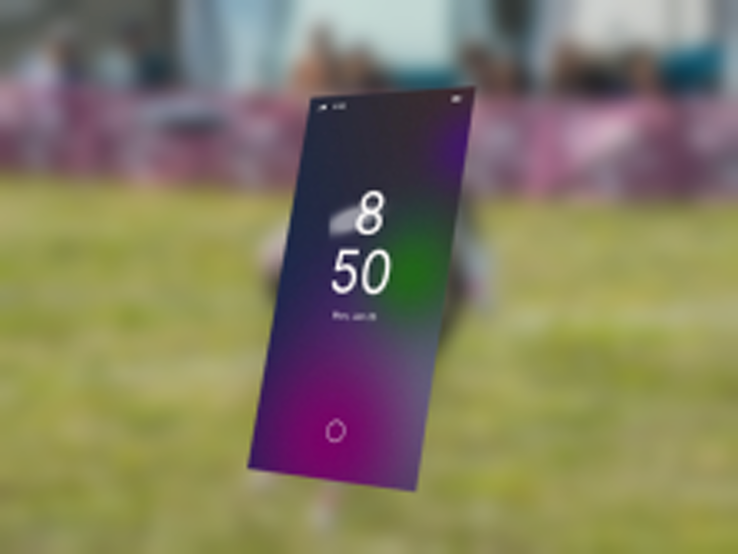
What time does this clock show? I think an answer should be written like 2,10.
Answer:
8,50
